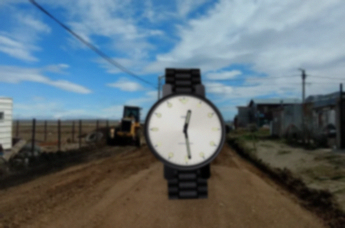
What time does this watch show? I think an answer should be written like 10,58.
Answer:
12,29
